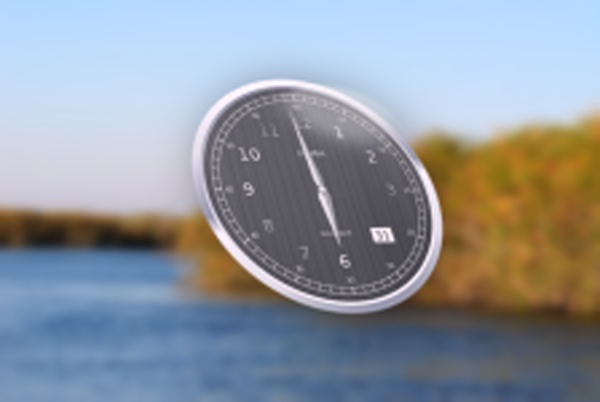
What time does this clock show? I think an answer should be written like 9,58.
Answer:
5,59
